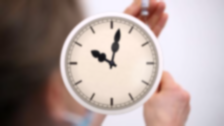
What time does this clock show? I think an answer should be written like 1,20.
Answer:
10,02
